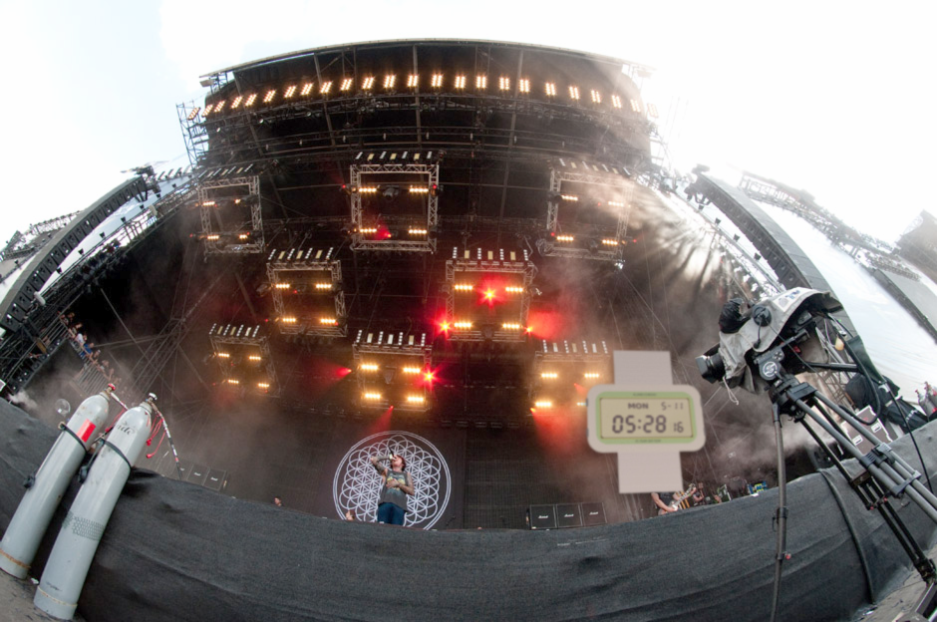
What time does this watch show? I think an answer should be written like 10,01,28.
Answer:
5,28,16
